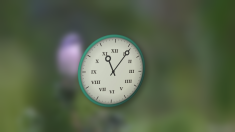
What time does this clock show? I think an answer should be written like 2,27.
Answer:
11,06
